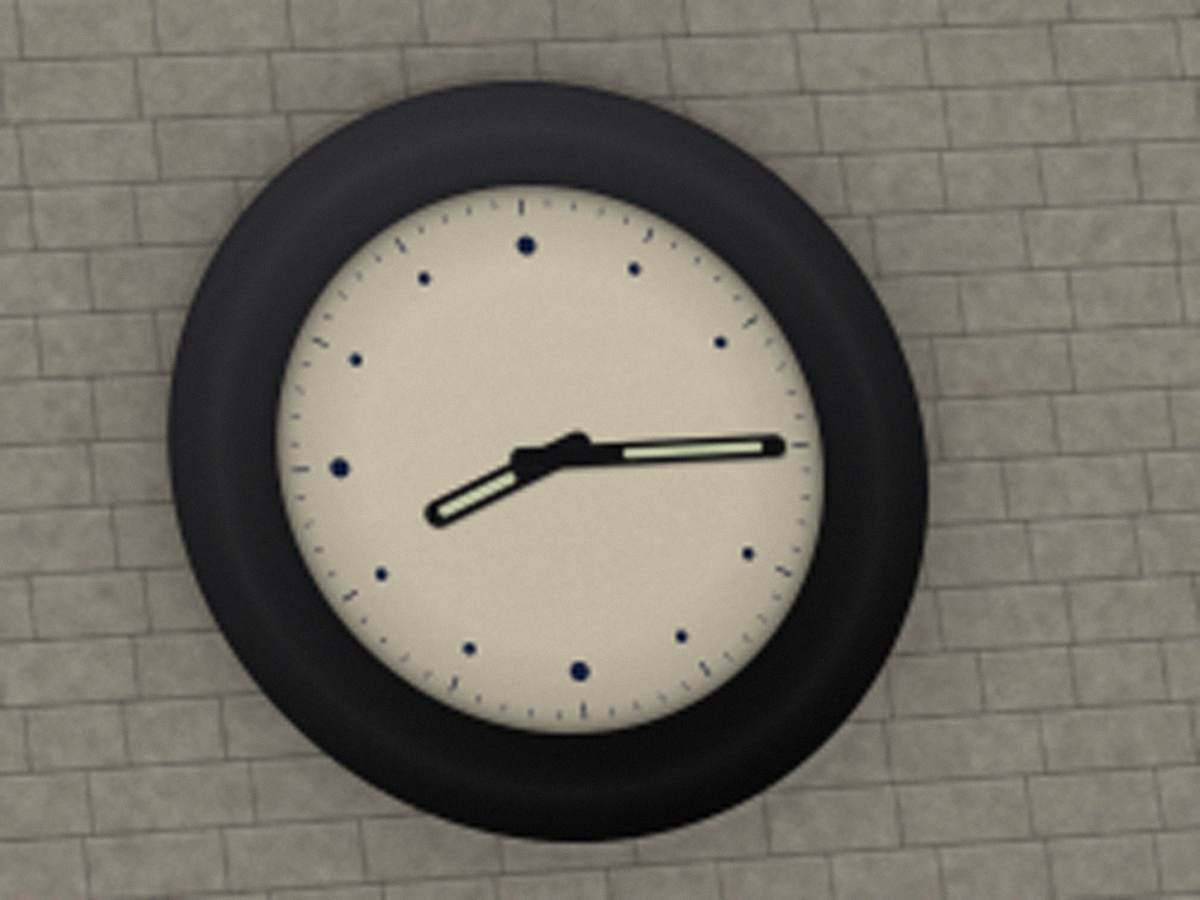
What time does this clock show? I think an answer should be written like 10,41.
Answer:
8,15
